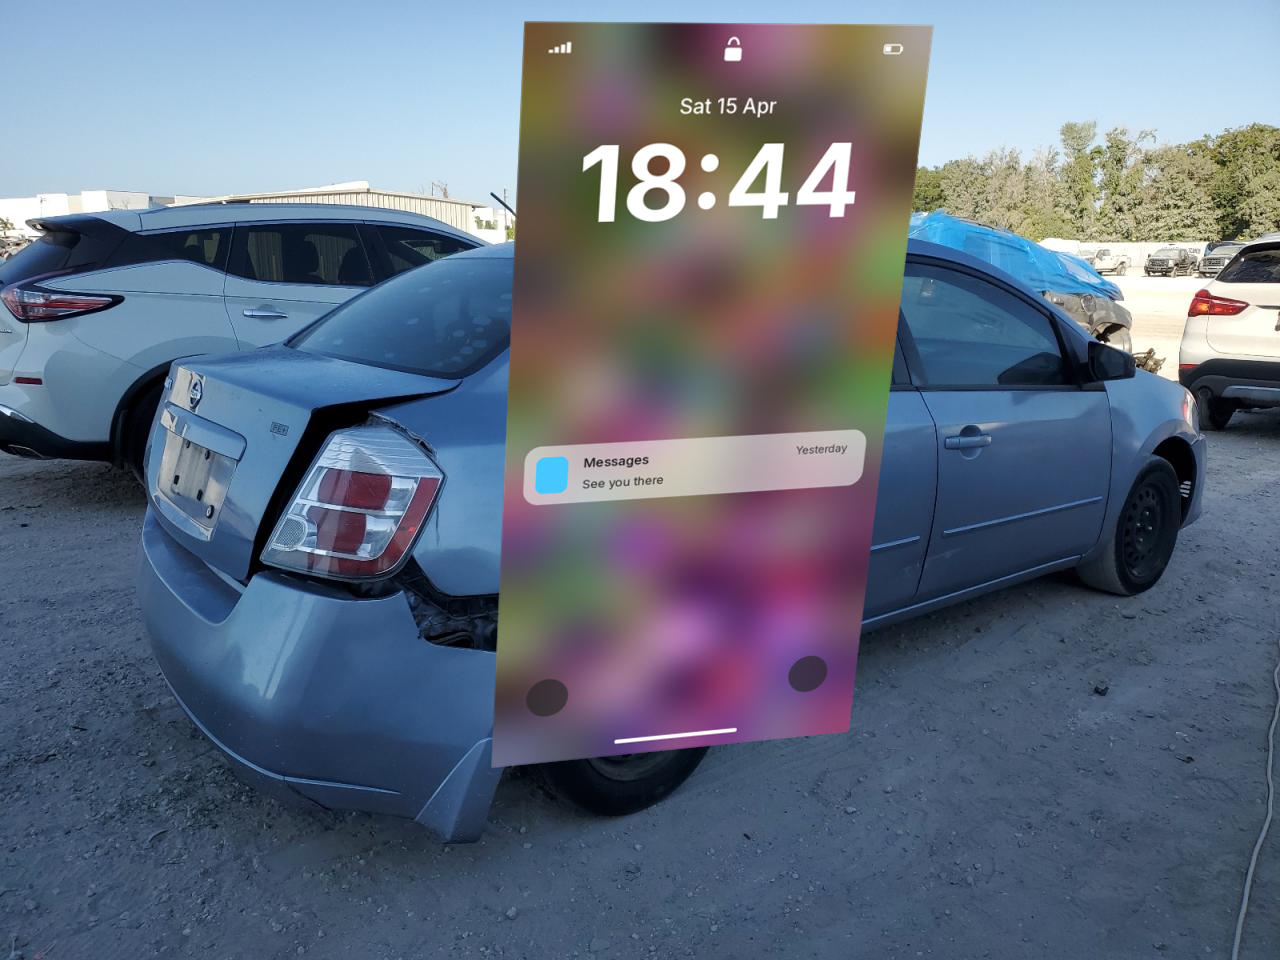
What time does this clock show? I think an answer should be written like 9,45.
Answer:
18,44
